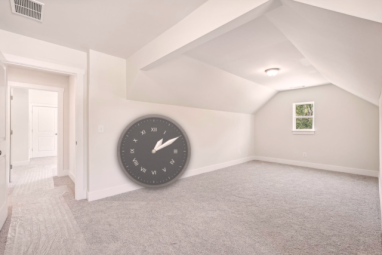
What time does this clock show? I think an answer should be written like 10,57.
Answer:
1,10
